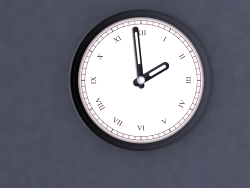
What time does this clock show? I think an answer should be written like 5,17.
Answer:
1,59
